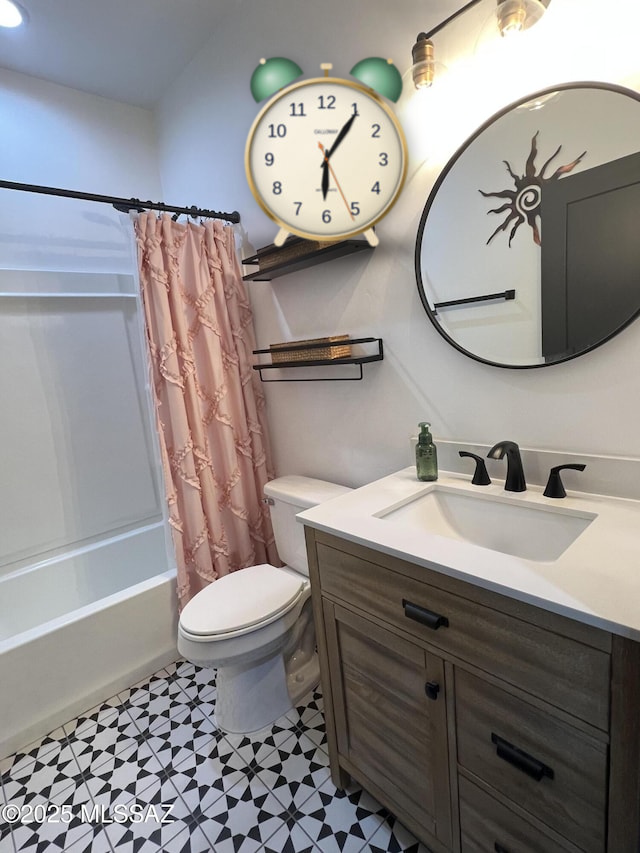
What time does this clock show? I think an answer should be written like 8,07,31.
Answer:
6,05,26
